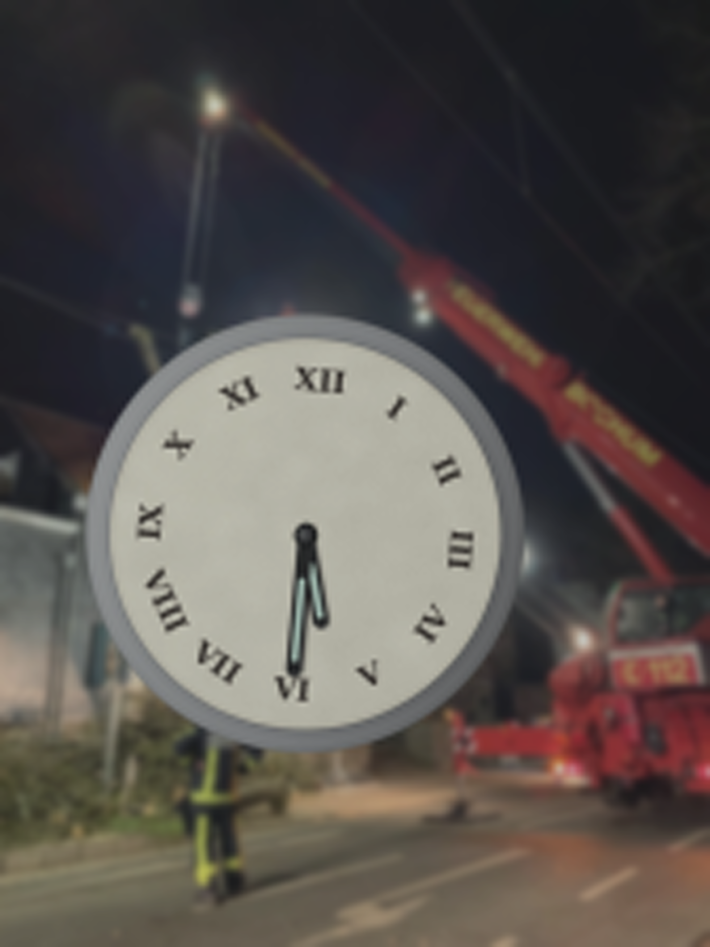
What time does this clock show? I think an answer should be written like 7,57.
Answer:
5,30
